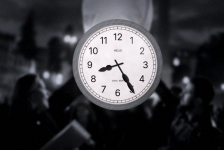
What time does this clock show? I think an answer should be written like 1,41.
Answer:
8,25
